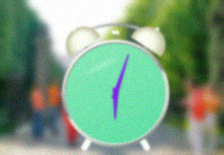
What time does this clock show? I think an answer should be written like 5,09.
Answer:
6,03
